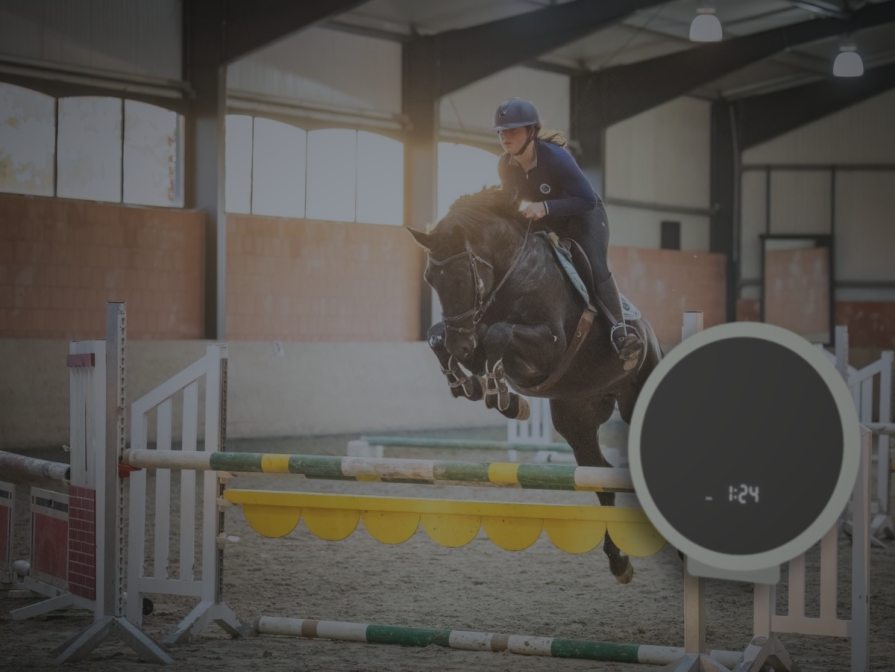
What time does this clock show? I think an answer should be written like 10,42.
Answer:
1,24
